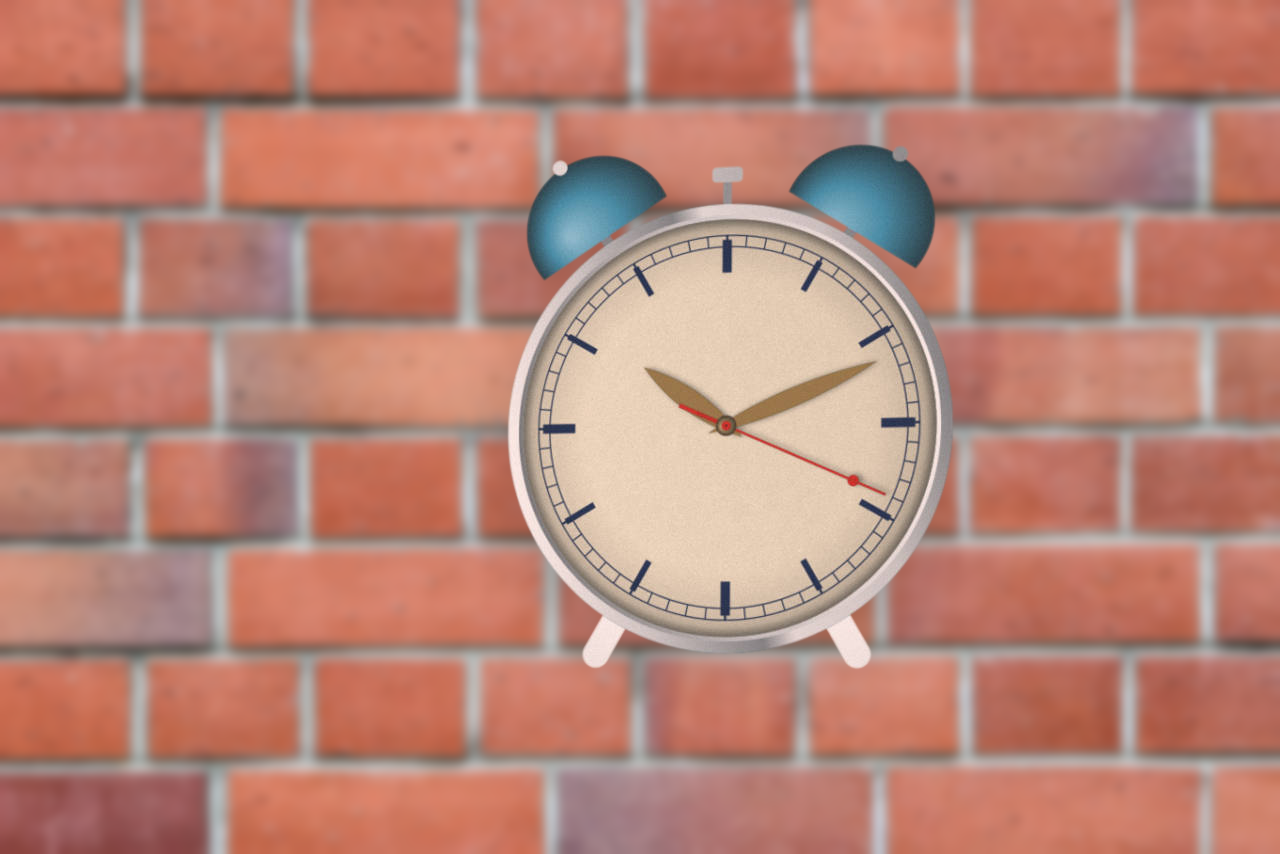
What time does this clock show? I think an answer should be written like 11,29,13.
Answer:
10,11,19
